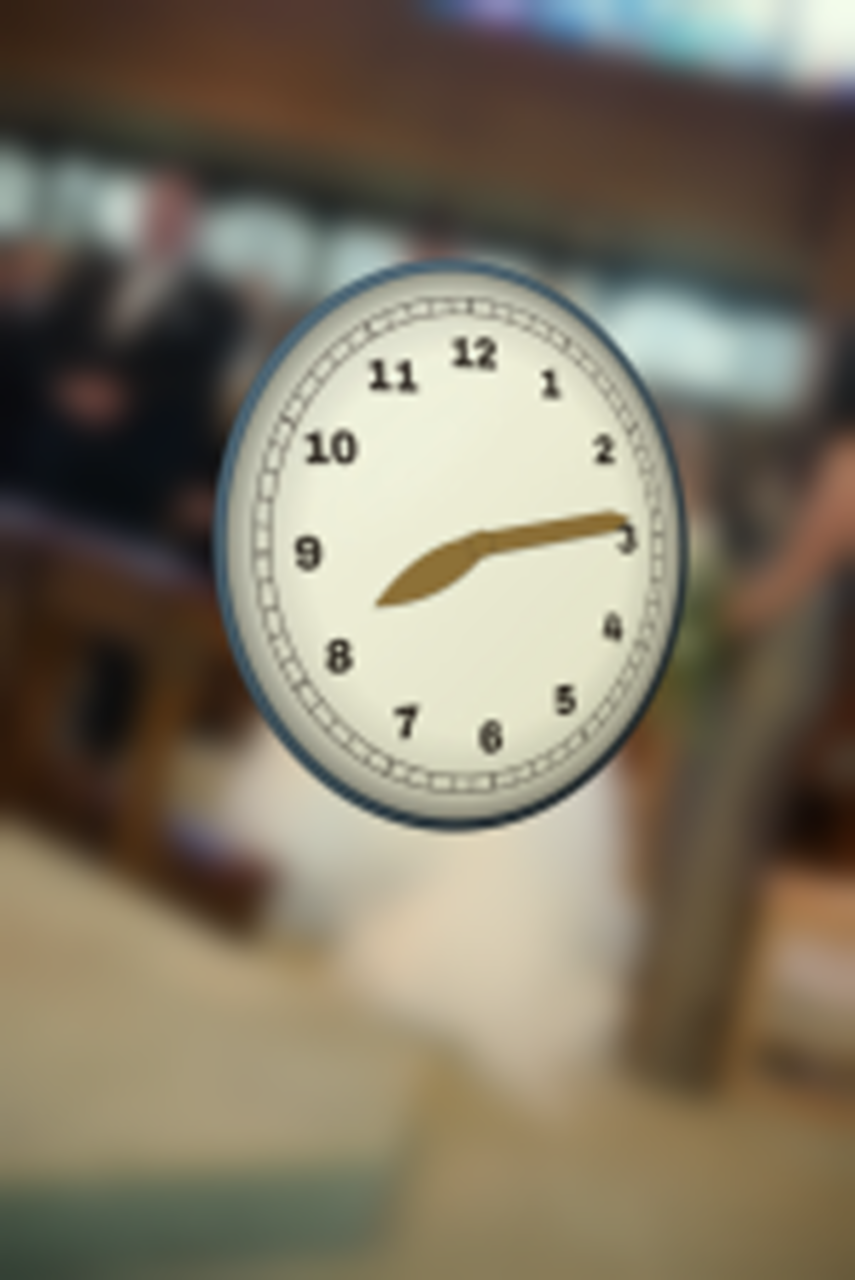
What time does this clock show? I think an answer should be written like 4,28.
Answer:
8,14
